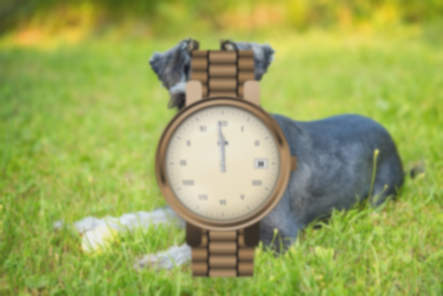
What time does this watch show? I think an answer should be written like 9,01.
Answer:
11,59
